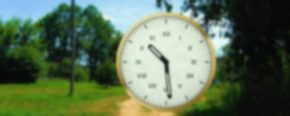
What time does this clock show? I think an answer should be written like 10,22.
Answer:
10,29
